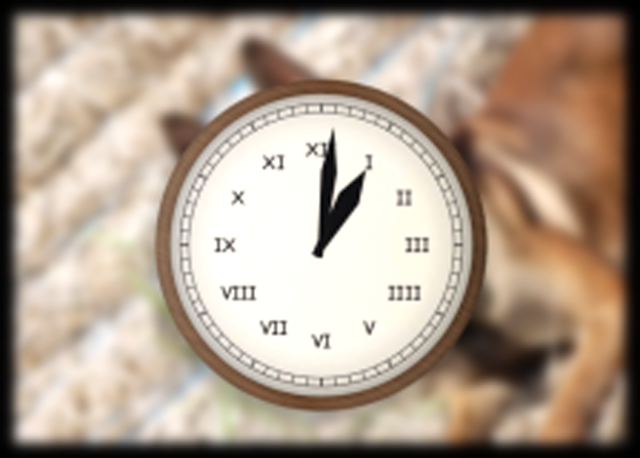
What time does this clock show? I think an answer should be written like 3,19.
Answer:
1,01
